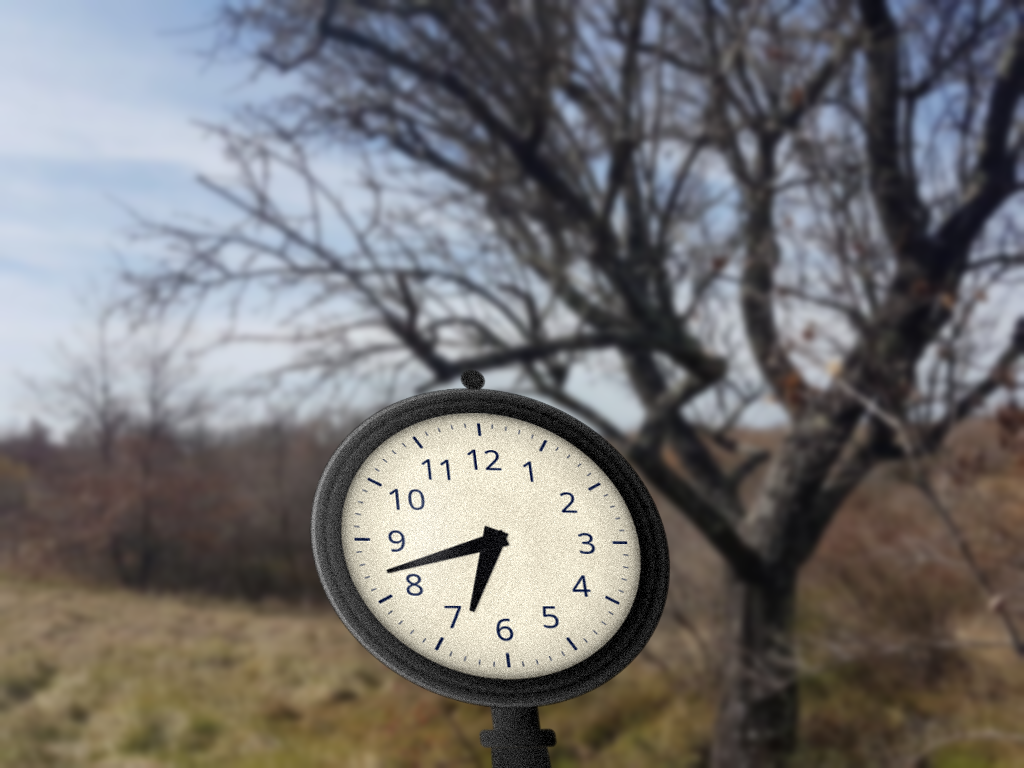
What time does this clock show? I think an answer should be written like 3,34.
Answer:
6,42
